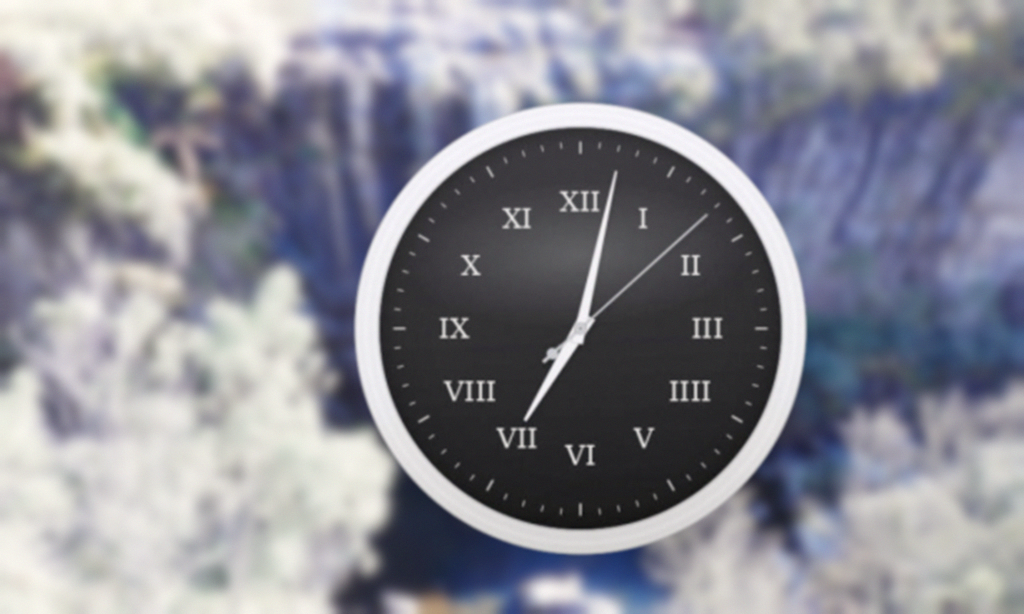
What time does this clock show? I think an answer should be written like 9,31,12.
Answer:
7,02,08
